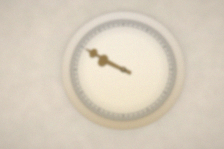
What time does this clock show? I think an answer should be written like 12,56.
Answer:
9,50
